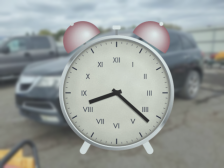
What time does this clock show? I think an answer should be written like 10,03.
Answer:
8,22
